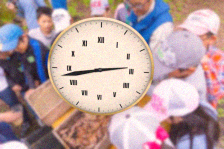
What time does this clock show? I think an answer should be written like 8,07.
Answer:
2,43
